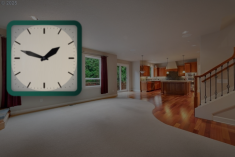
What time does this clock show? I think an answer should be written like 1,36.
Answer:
1,48
